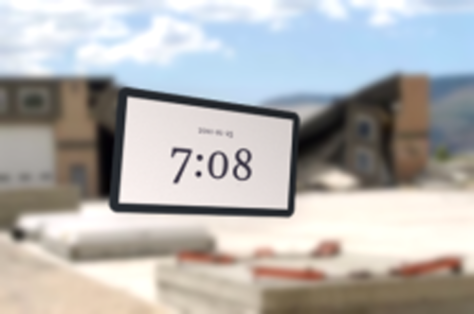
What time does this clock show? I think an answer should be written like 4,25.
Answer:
7,08
